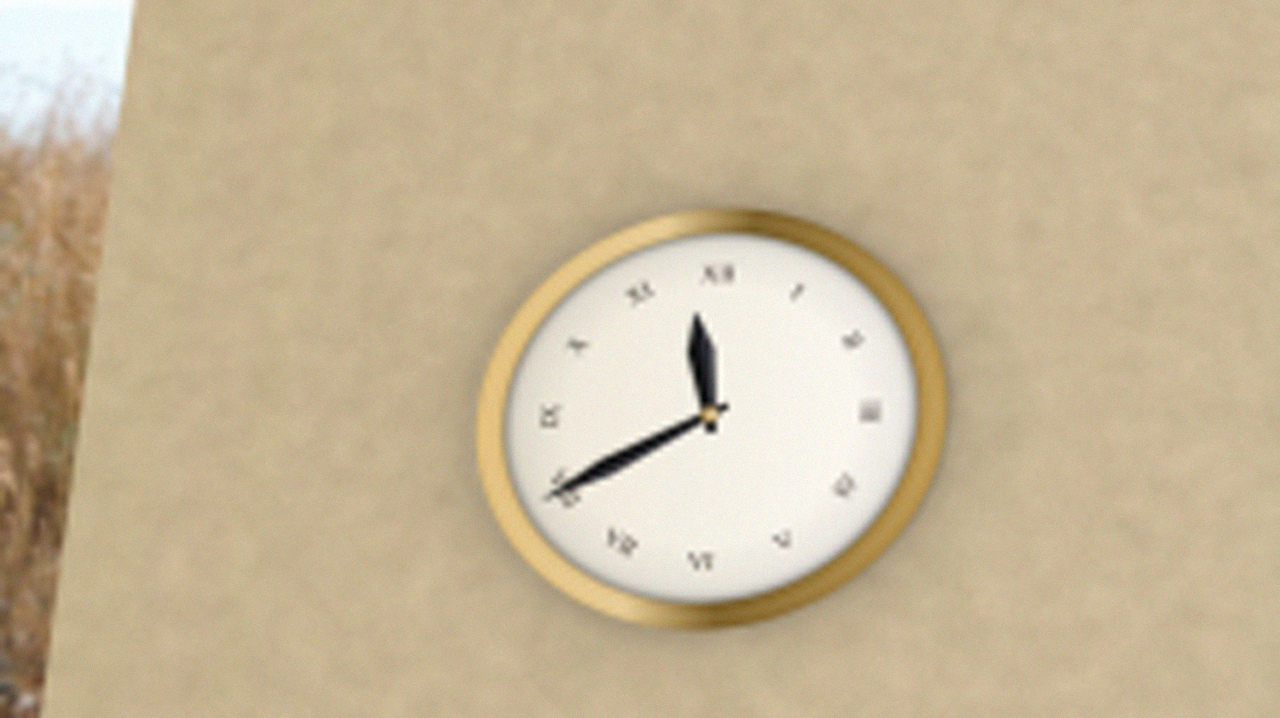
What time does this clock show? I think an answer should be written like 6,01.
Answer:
11,40
